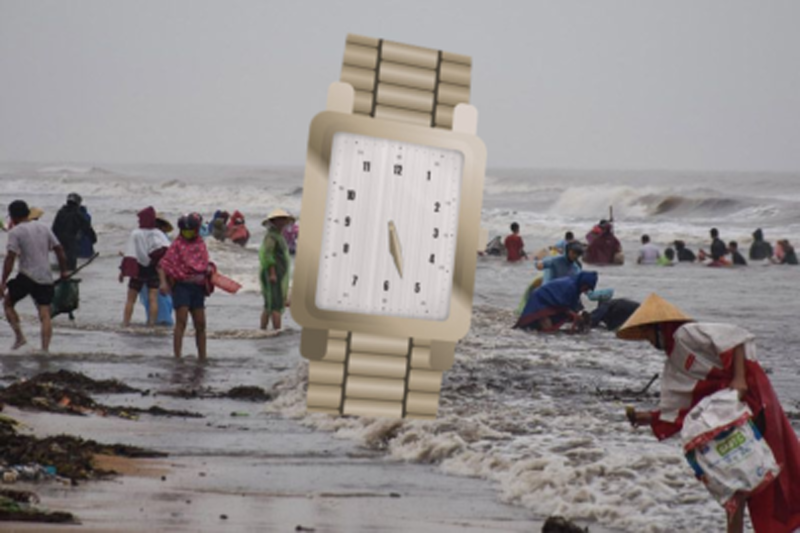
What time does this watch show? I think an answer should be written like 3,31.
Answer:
5,27
